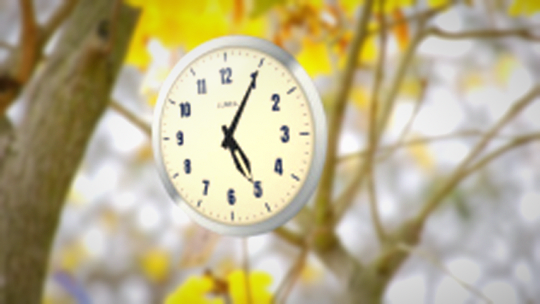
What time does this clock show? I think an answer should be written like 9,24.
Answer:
5,05
